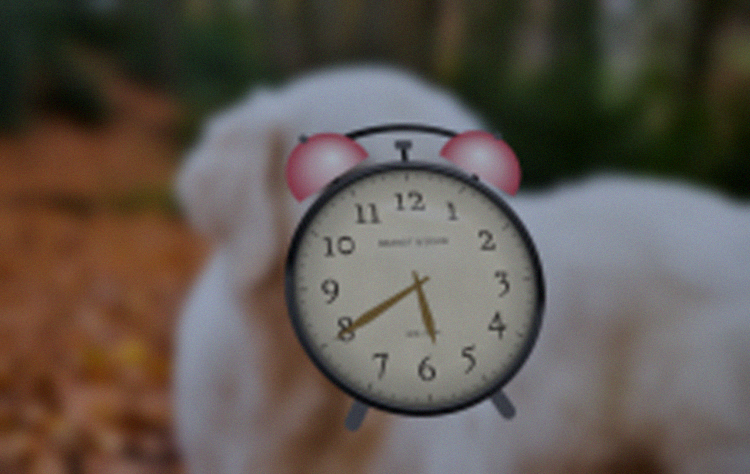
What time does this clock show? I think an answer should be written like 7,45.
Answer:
5,40
